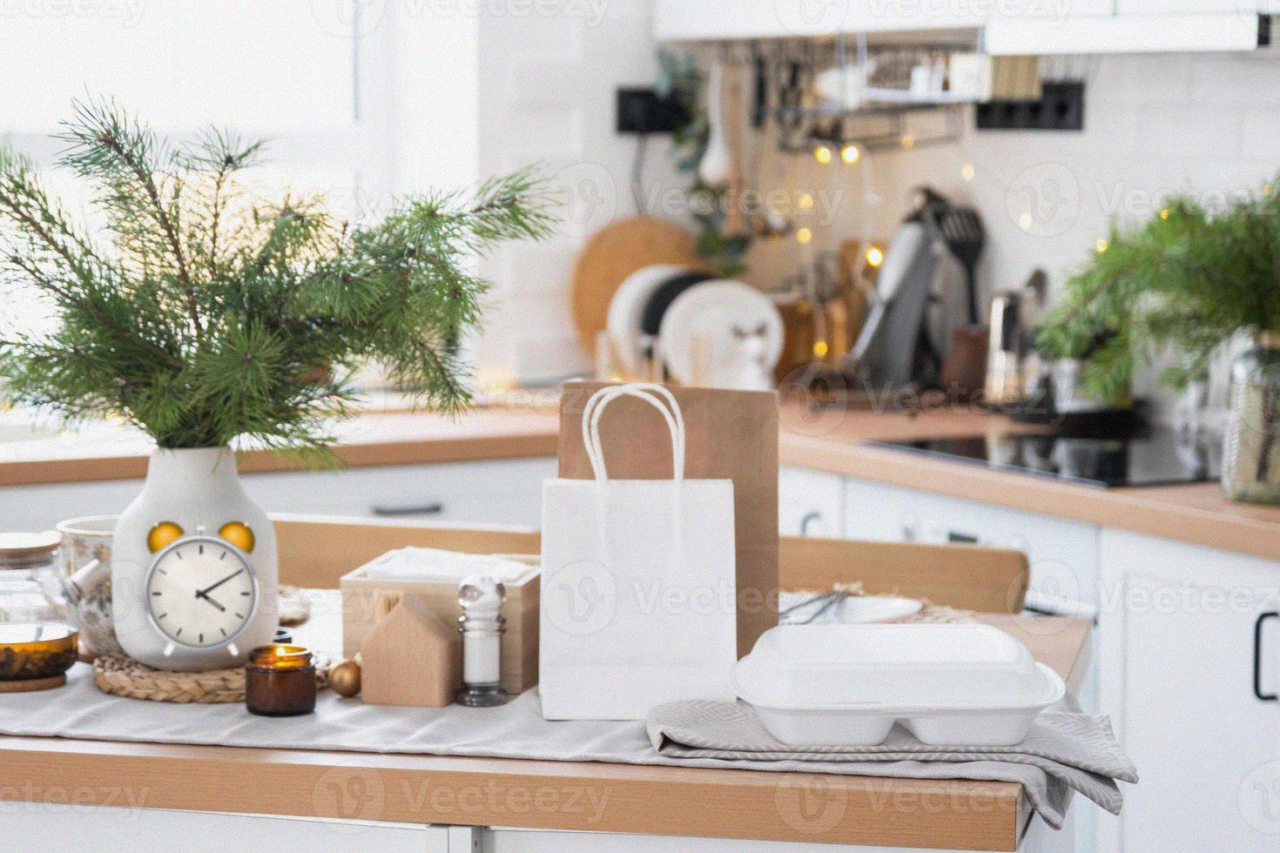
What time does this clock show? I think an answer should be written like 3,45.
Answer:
4,10
